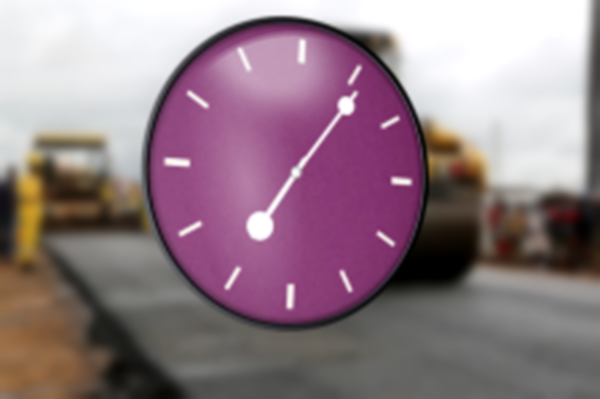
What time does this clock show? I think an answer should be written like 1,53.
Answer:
7,06
